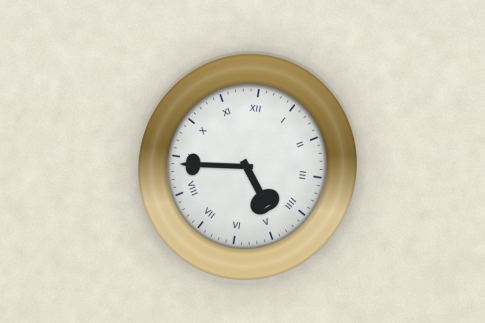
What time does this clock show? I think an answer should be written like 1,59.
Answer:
4,44
